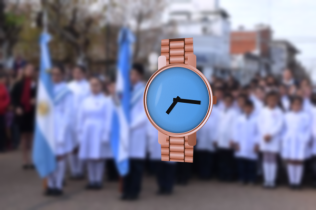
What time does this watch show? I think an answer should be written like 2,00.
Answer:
7,16
